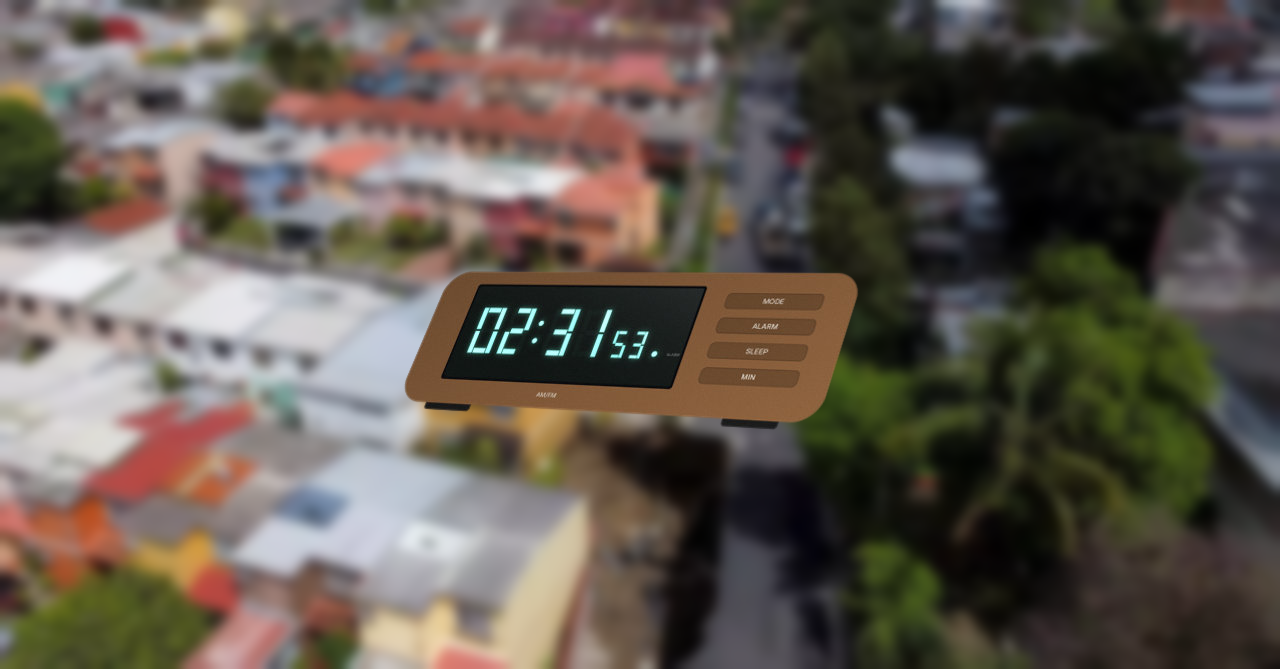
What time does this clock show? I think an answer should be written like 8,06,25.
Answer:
2,31,53
